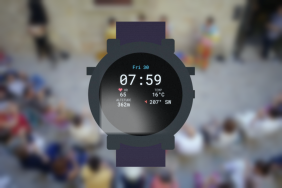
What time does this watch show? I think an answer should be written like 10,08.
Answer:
7,59
